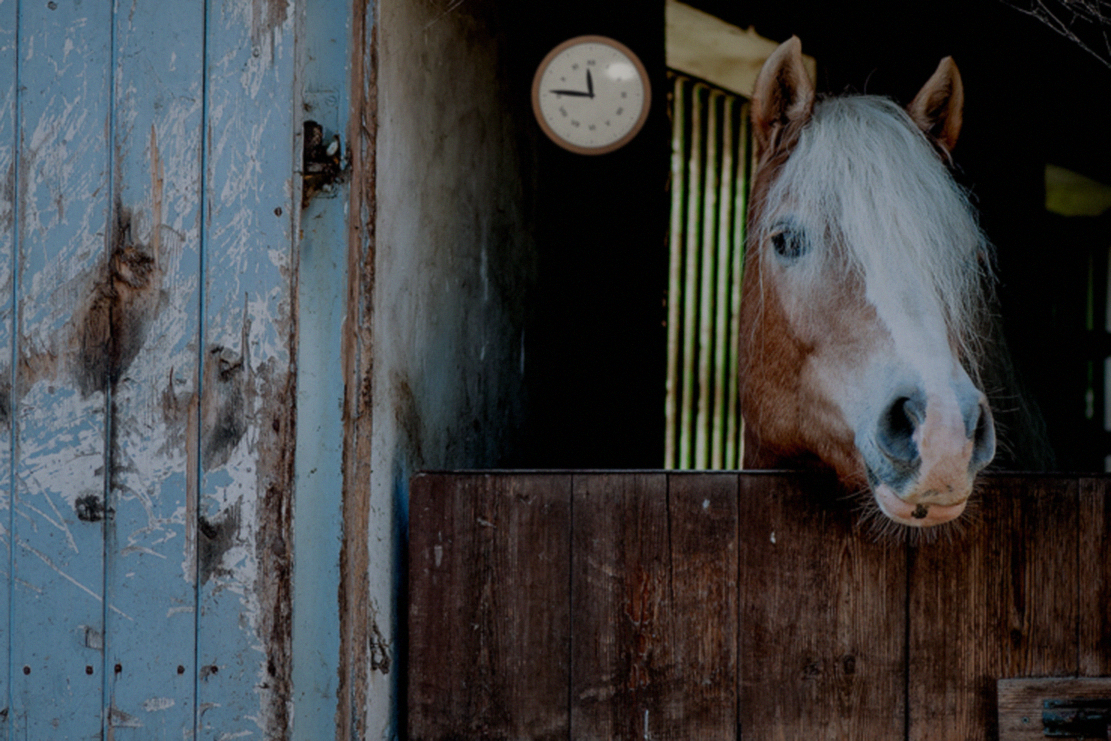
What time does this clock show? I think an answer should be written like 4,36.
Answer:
11,46
